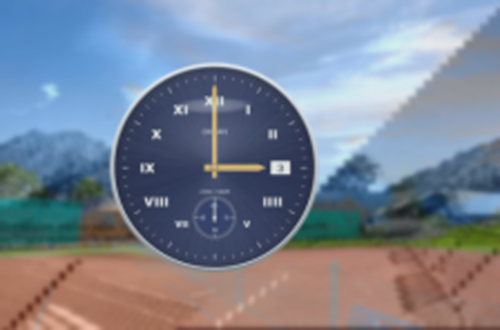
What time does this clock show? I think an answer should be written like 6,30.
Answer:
3,00
